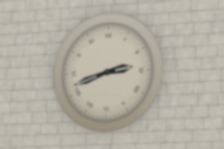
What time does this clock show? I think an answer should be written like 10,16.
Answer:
2,42
